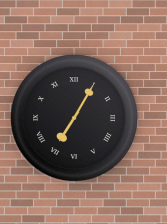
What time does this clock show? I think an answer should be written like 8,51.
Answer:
7,05
